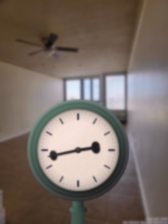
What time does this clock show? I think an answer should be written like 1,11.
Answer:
2,43
